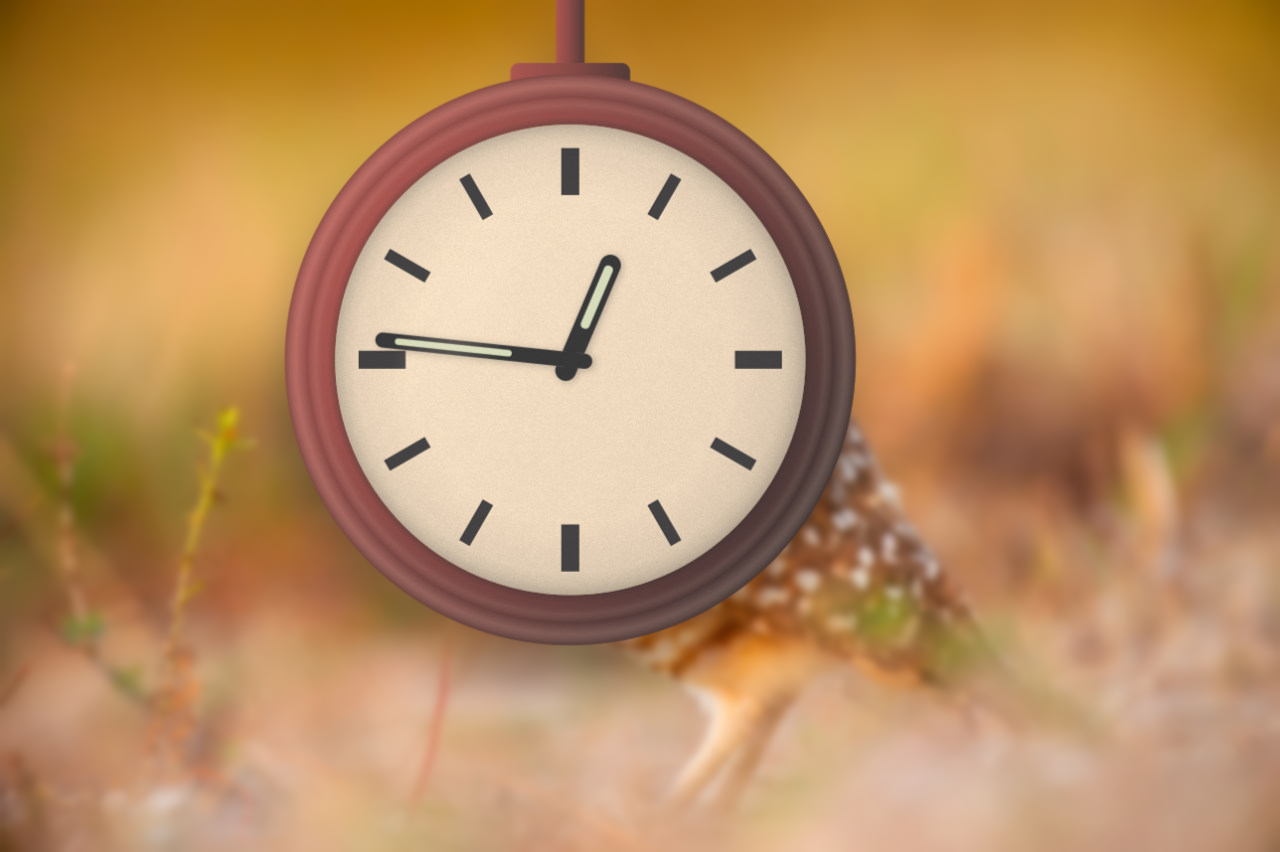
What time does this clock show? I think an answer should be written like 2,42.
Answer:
12,46
